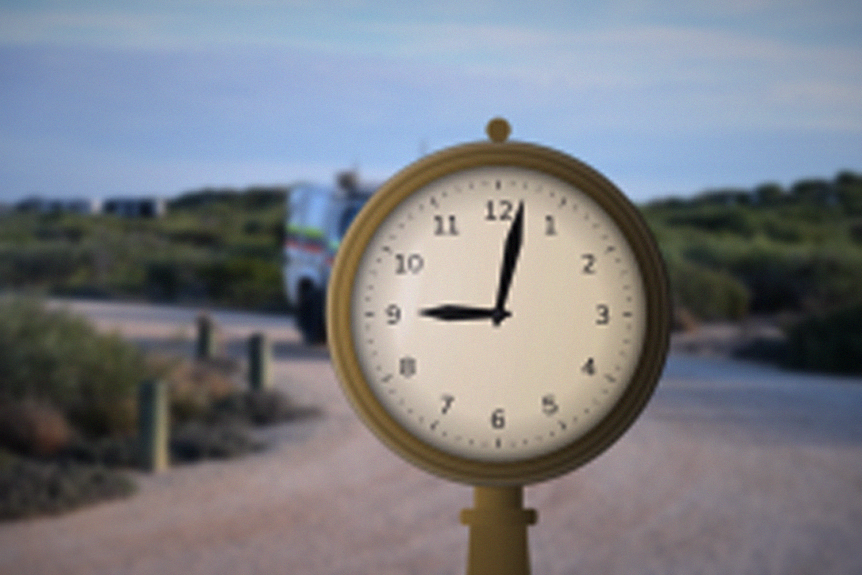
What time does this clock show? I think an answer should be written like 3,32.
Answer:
9,02
